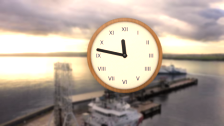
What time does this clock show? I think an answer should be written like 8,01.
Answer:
11,47
